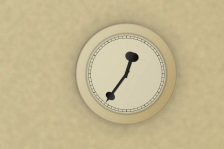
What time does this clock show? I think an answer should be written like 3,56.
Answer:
12,36
